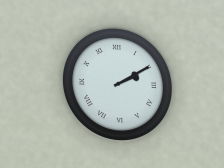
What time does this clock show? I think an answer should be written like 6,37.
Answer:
2,10
